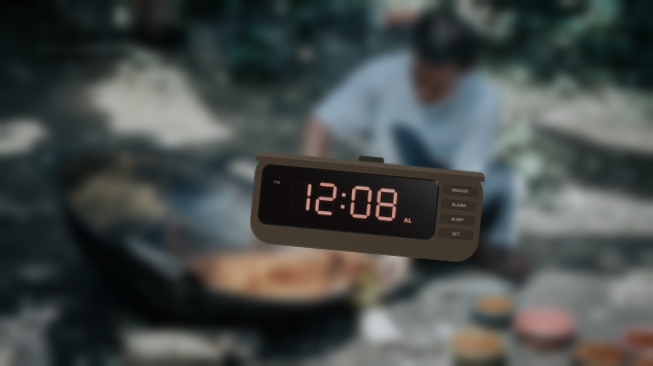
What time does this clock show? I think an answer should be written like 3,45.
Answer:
12,08
